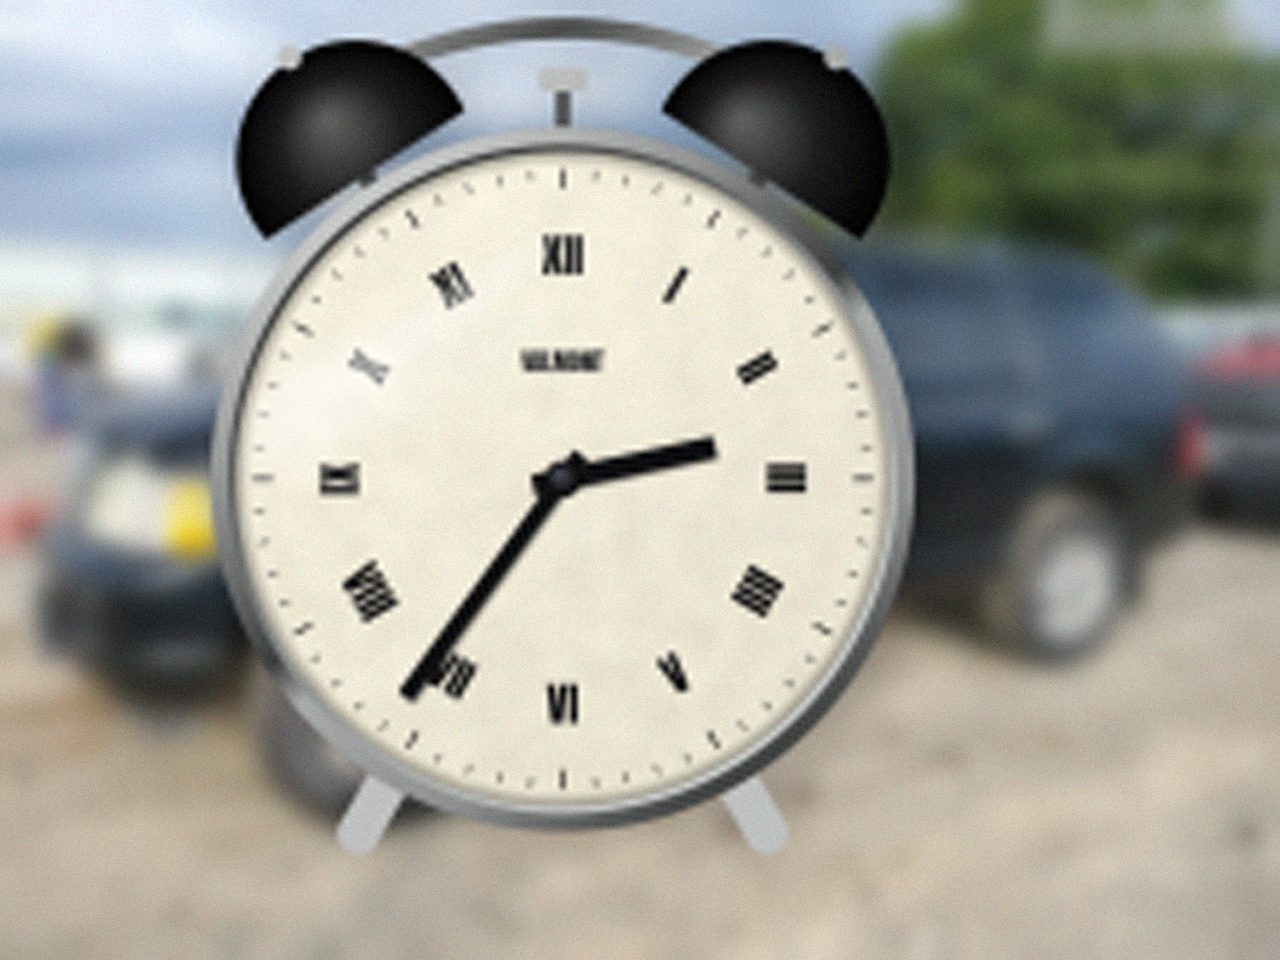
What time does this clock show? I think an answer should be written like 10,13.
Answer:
2,36
